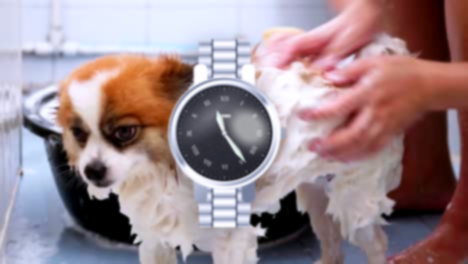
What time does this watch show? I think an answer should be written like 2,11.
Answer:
11,24
